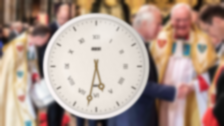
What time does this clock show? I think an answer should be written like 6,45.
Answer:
5,32
